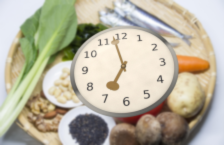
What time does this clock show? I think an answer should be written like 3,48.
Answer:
6,58
